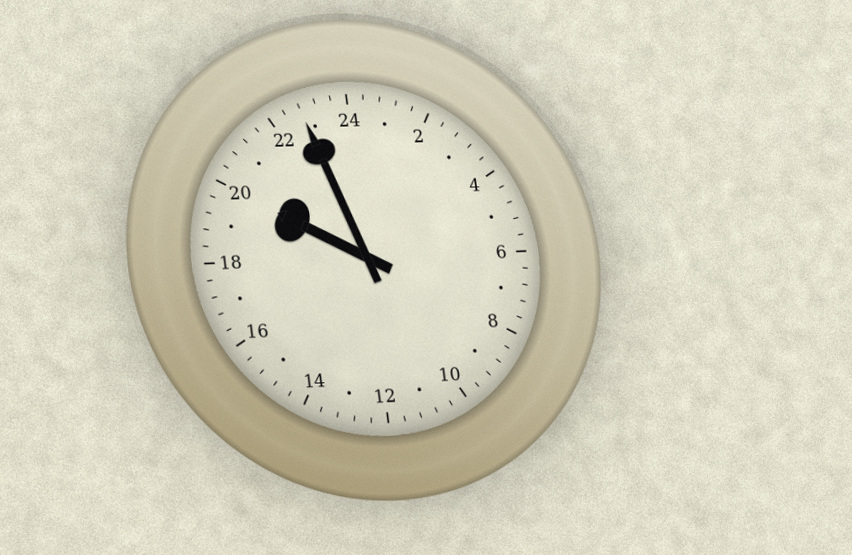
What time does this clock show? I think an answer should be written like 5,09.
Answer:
19,57
